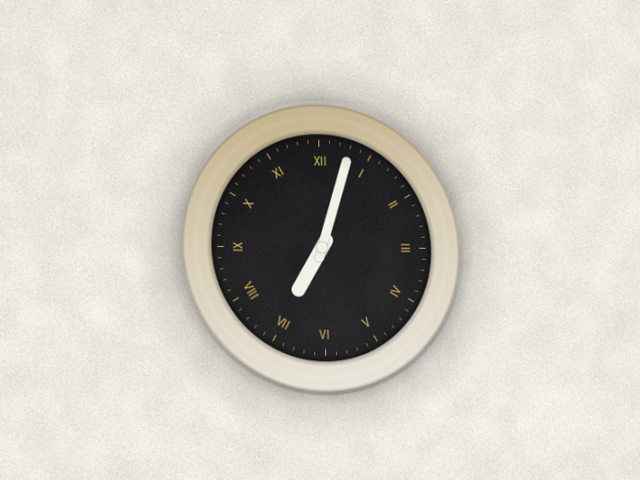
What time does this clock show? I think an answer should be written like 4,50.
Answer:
7,03
